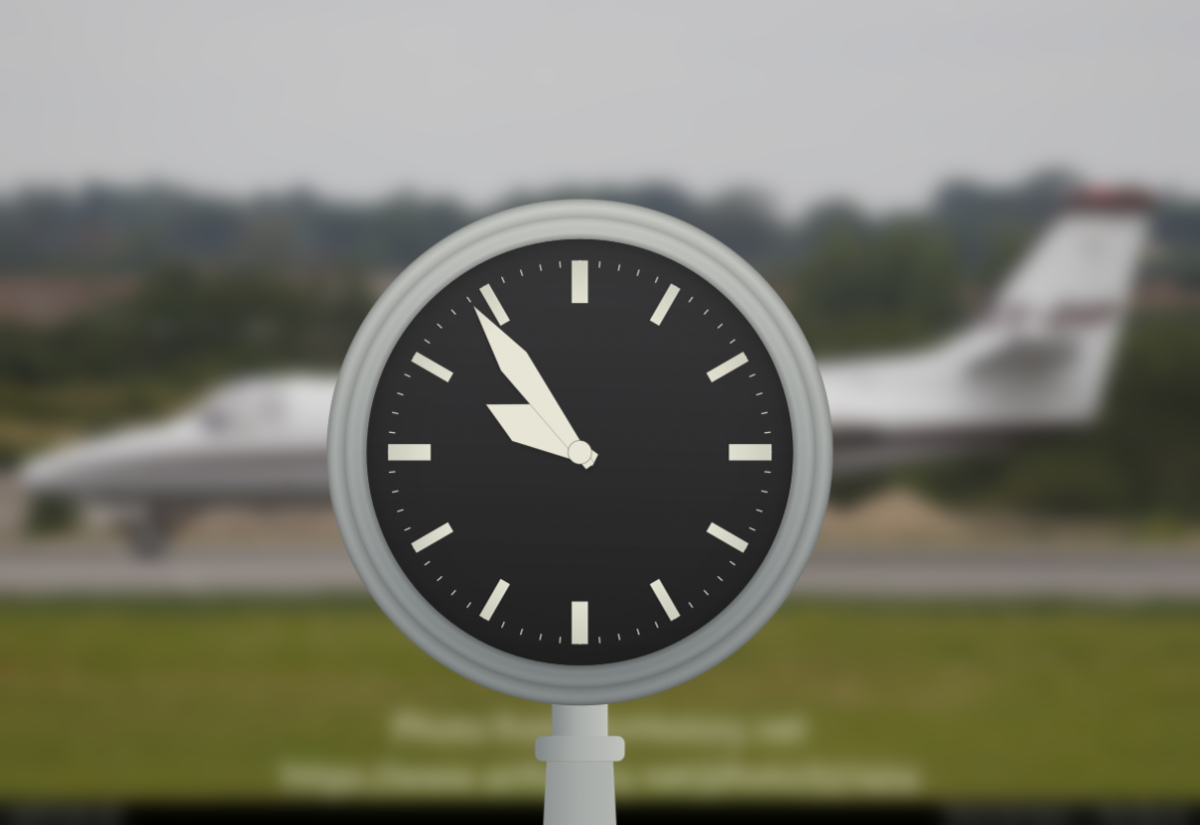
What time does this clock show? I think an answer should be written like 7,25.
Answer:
9,54
